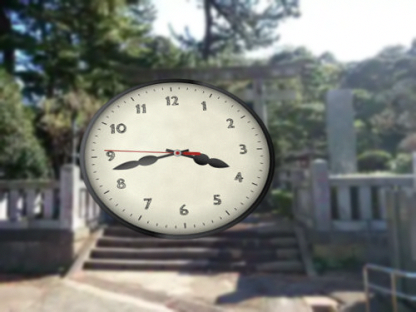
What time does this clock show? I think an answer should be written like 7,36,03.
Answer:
3,42,46
